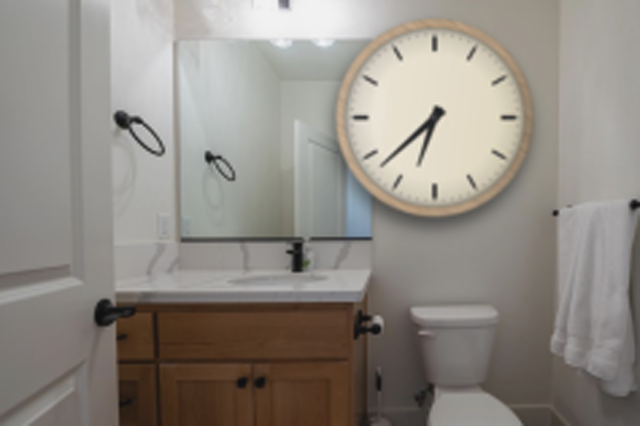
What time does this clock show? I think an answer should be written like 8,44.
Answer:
6,38
